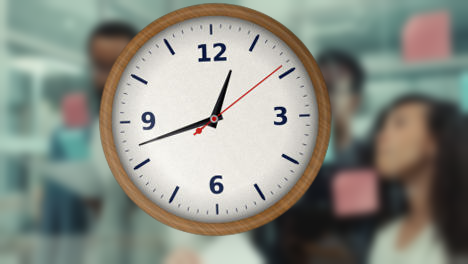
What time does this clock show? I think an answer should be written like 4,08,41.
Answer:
12,42,09
